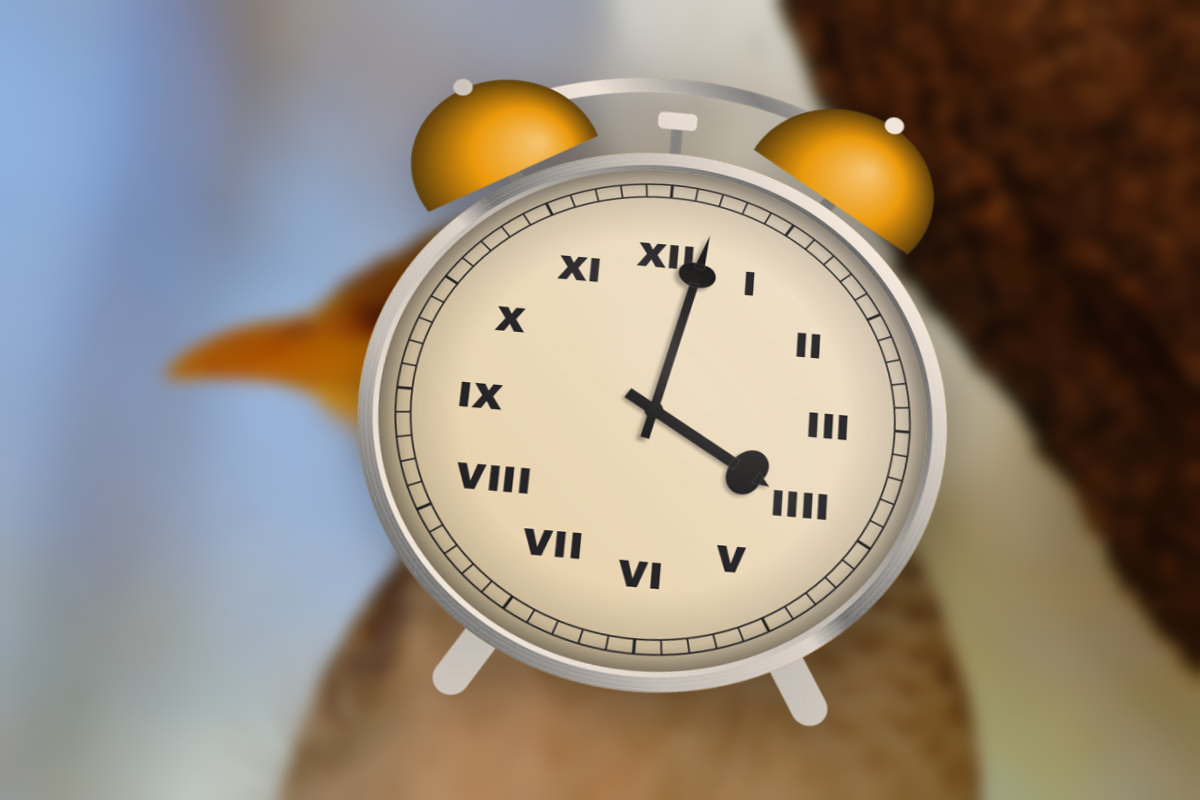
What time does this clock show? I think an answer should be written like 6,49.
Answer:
4,02
